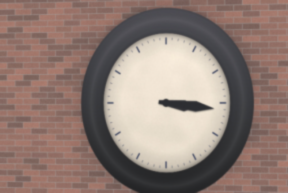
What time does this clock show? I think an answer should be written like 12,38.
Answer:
3,16
